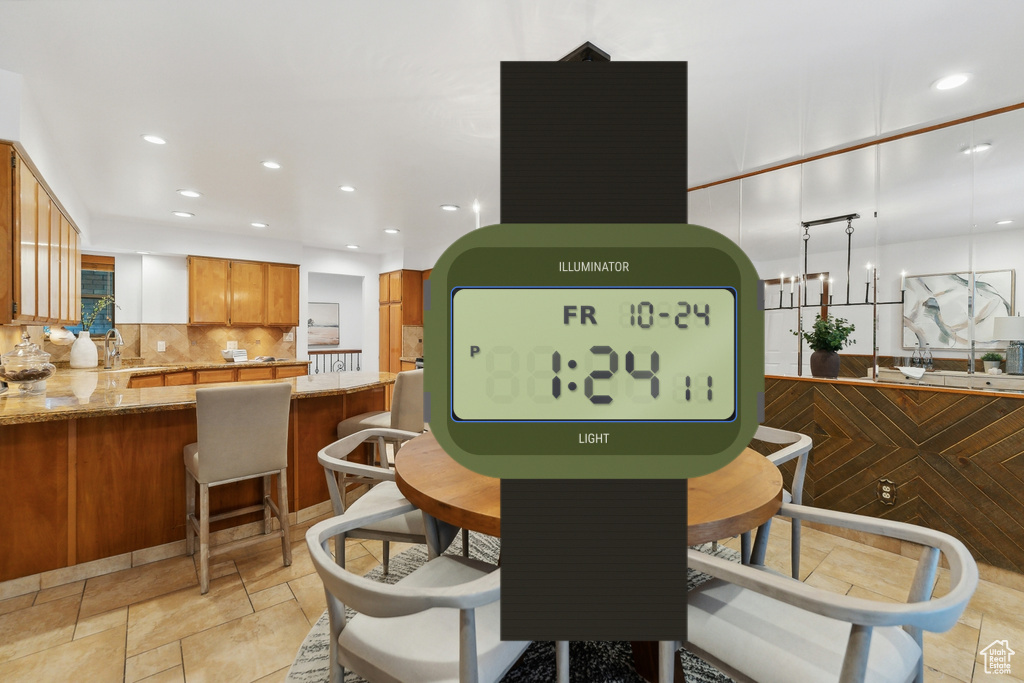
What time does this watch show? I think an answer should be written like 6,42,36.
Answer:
1,24,11
